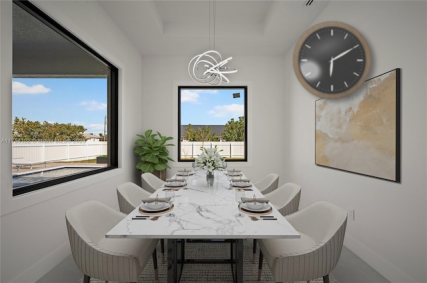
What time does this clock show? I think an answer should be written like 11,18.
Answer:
6,10
